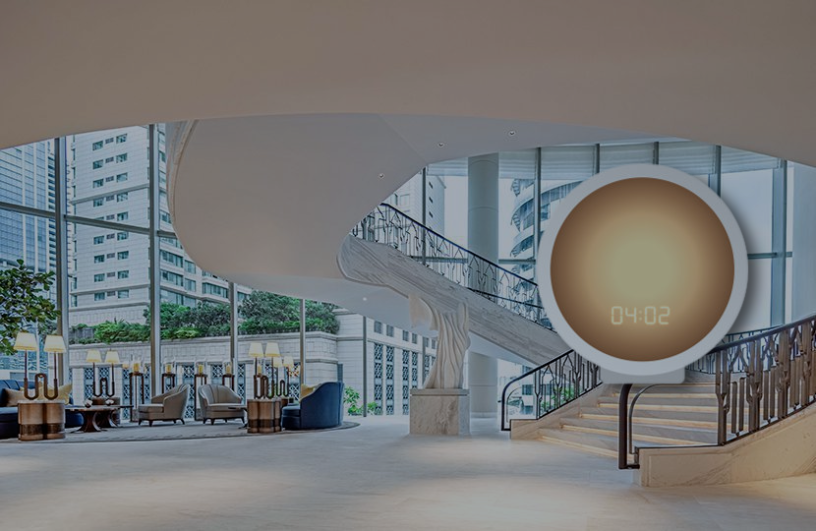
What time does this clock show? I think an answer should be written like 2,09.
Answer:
4,02
